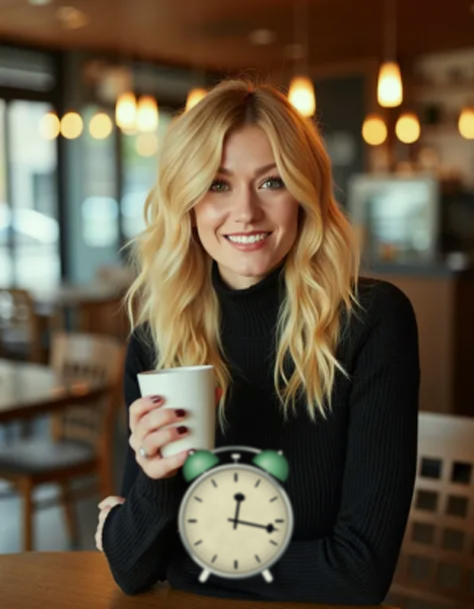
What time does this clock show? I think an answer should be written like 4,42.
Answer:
12,17
